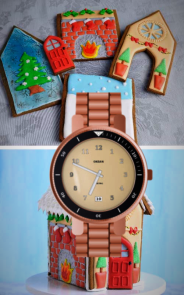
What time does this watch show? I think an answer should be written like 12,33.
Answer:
6,49
